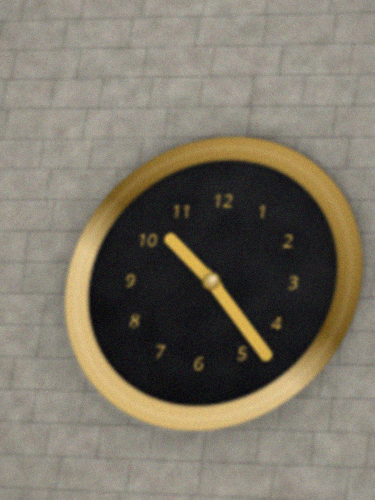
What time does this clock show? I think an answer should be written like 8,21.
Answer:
10,23
